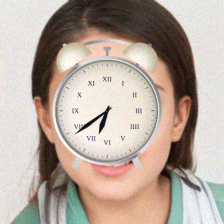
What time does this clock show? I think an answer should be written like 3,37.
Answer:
6,39
